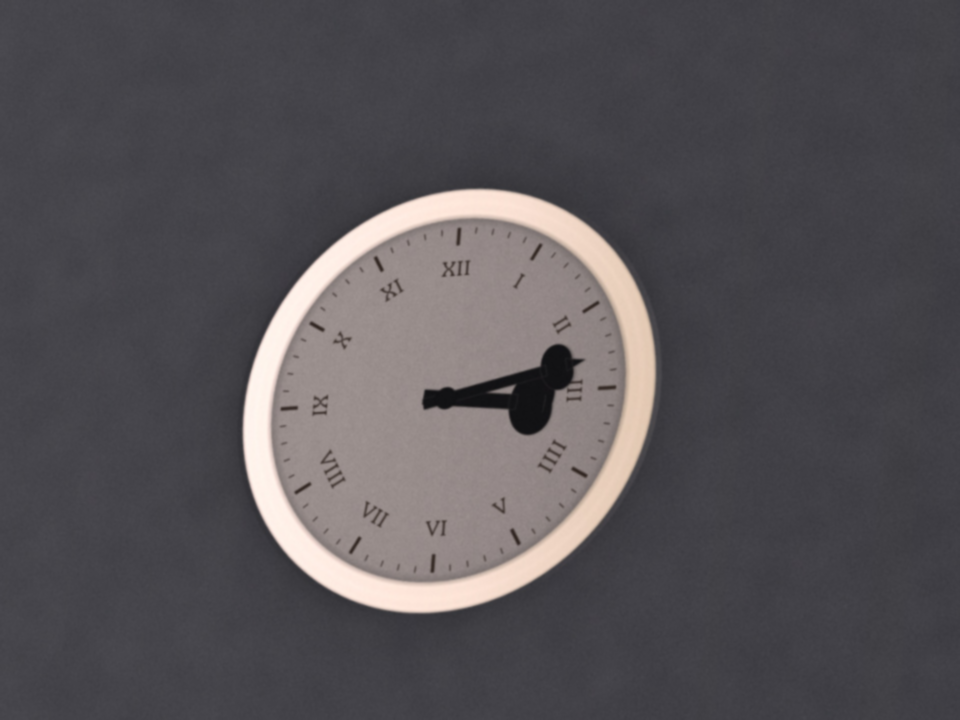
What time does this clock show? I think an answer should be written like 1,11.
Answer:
3,13
